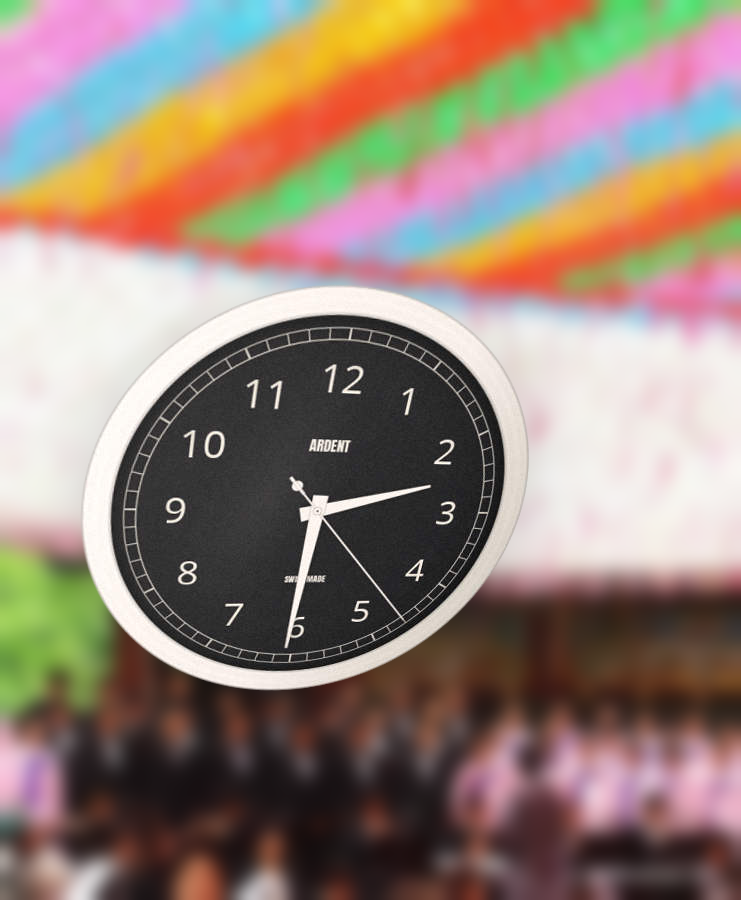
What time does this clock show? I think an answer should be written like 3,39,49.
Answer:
2,30,23
